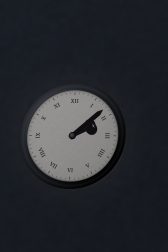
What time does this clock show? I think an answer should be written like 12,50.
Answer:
2,08
